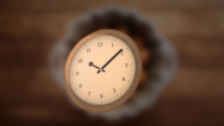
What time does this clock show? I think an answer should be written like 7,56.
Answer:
10,09
